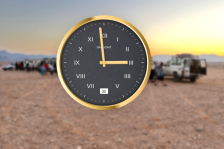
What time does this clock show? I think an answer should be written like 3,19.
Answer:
2,59
